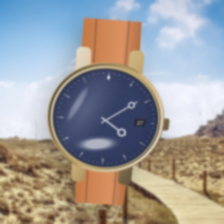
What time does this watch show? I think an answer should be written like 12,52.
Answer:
4,09
